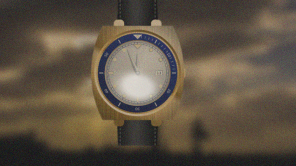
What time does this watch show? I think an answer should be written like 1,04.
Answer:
11,56
